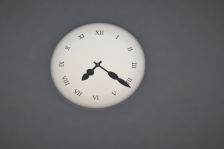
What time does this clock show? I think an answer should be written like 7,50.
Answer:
7,21
